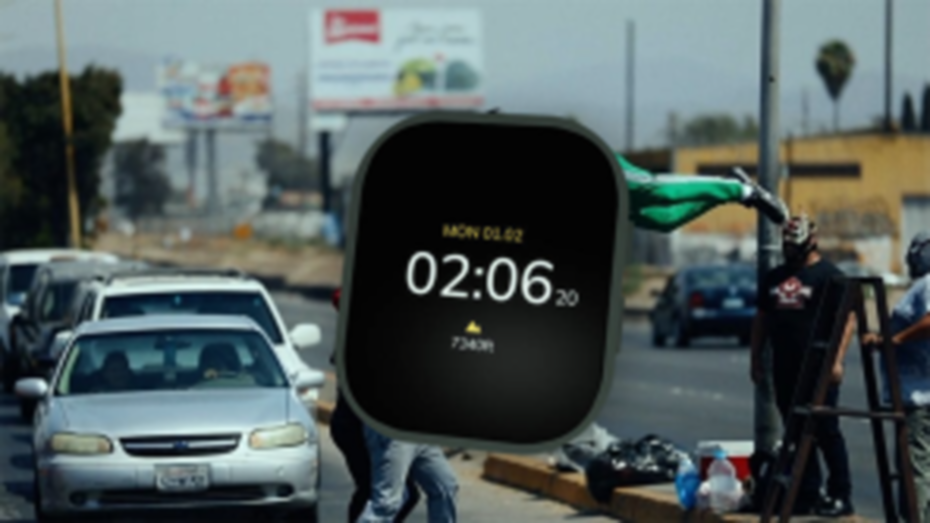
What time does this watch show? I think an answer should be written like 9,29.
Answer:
2,06
